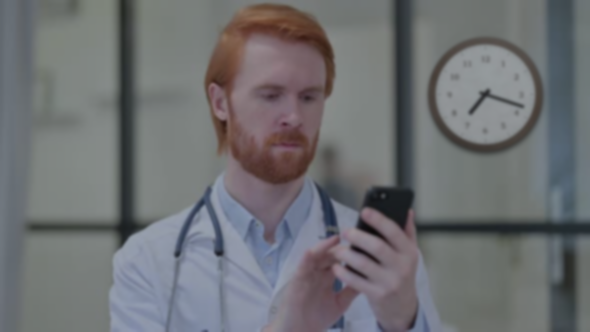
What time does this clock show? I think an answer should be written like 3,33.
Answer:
7,18
